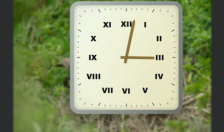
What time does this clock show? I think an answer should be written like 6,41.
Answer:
3,02
